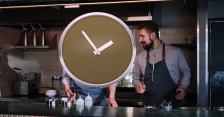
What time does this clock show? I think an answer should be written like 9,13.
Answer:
1,54
